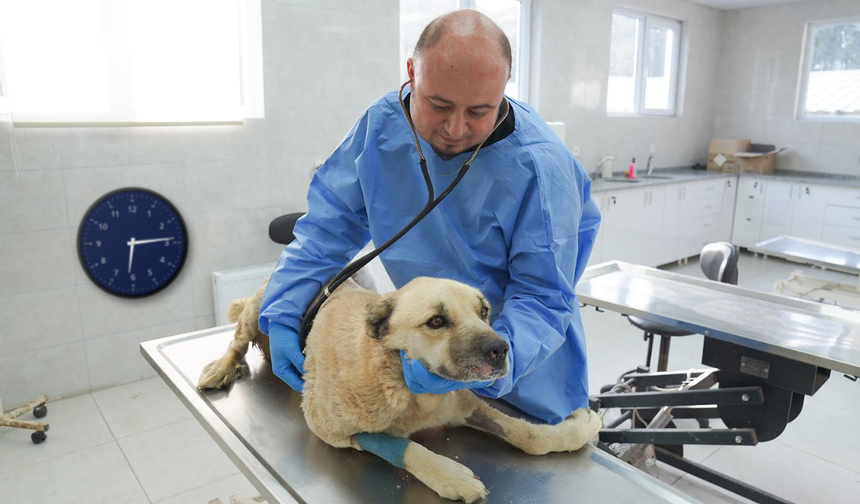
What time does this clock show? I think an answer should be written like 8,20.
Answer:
6,14
